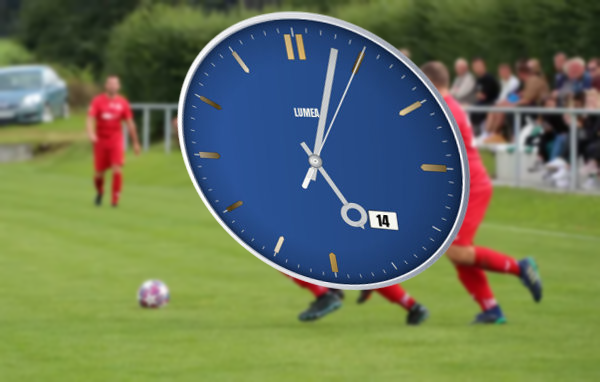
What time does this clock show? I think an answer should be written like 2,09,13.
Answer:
5,03,05
